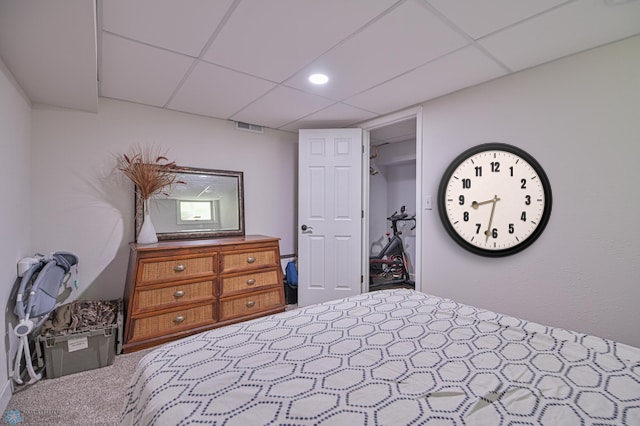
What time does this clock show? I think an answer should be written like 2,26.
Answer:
8,32
